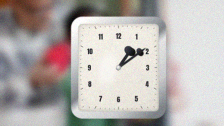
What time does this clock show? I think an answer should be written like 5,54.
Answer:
1,09
